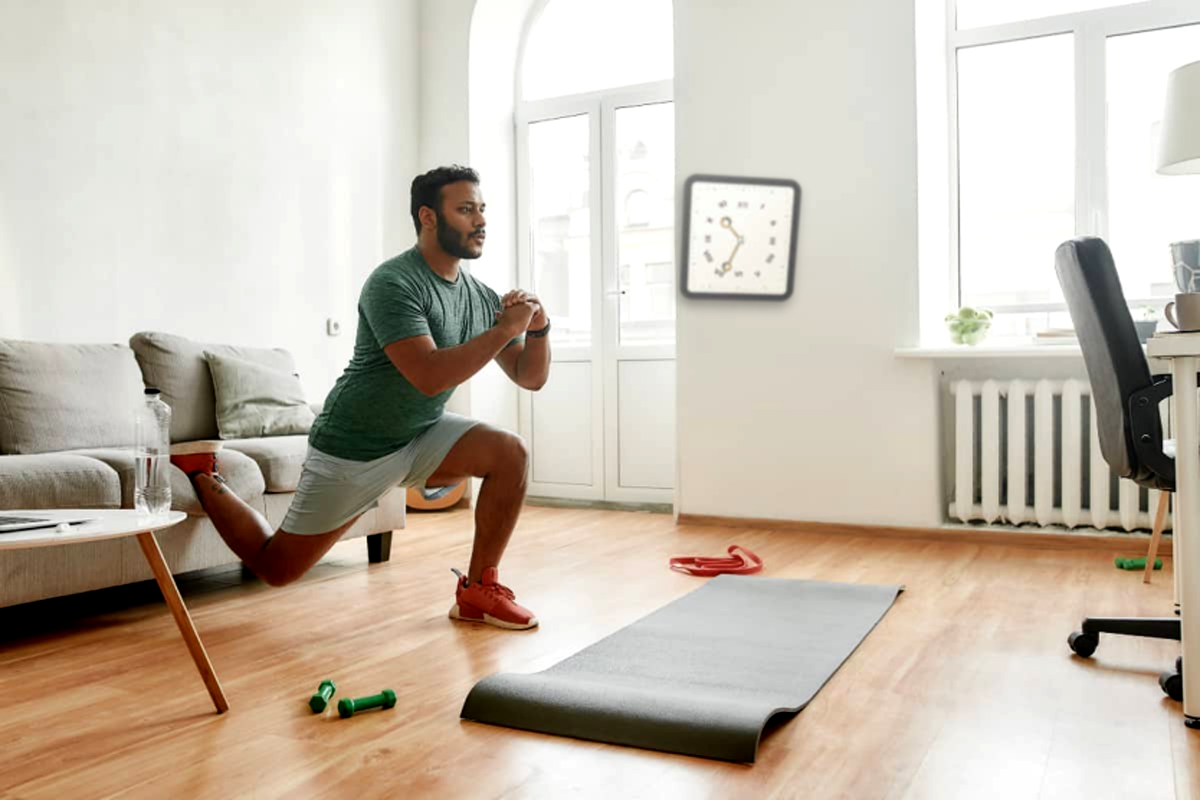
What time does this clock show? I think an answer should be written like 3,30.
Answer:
10,34
